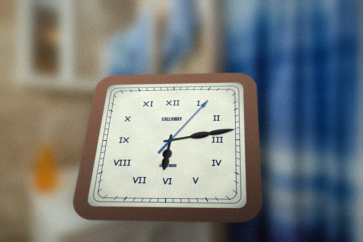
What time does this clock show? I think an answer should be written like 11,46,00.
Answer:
6,13,06
